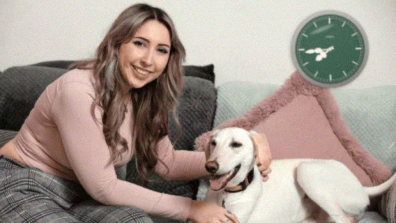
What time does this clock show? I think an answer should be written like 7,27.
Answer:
7,44
